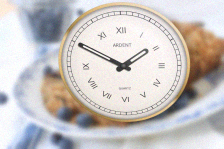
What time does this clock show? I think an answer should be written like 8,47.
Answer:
1,50
